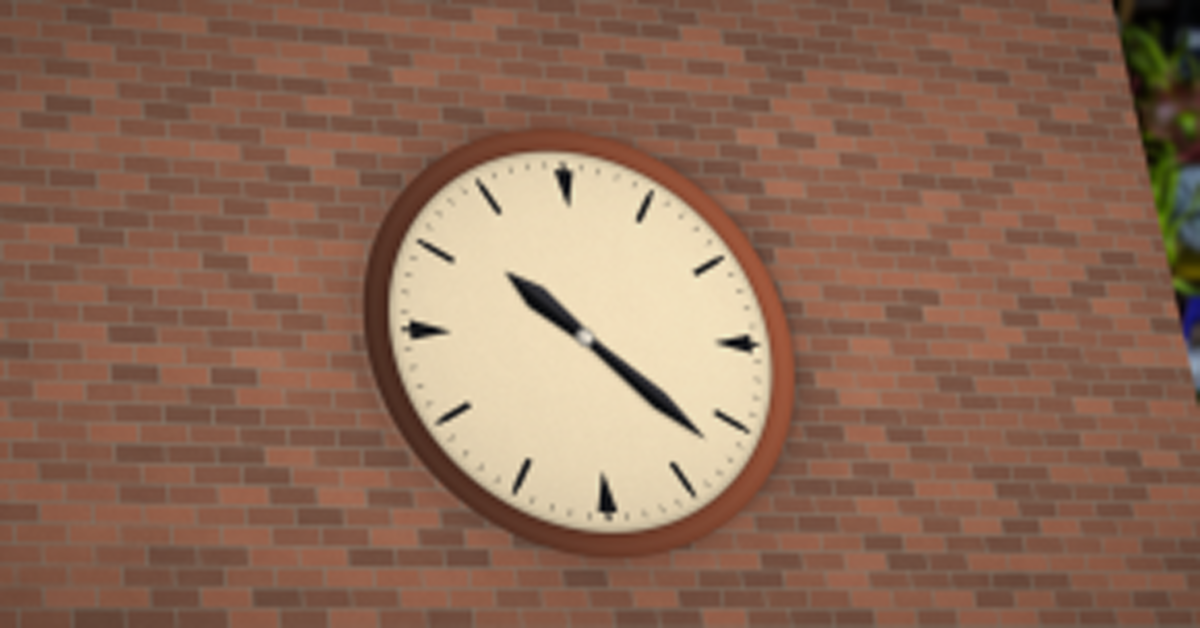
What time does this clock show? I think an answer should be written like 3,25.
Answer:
10,22
